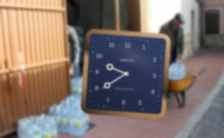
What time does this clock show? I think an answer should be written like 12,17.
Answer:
9,39
